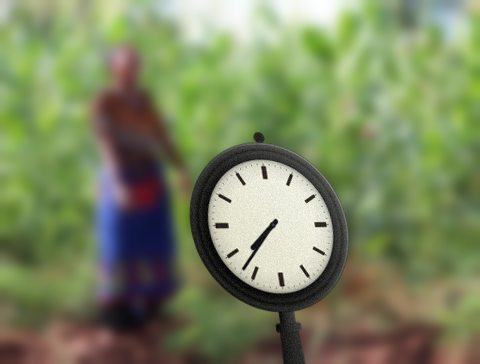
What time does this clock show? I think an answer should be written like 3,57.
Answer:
7,37
